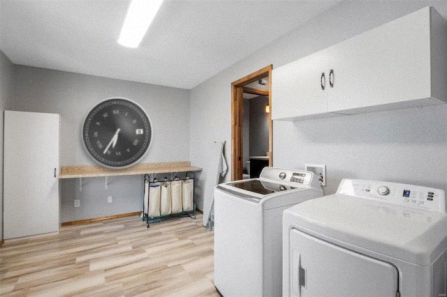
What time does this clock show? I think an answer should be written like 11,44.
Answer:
6,36
